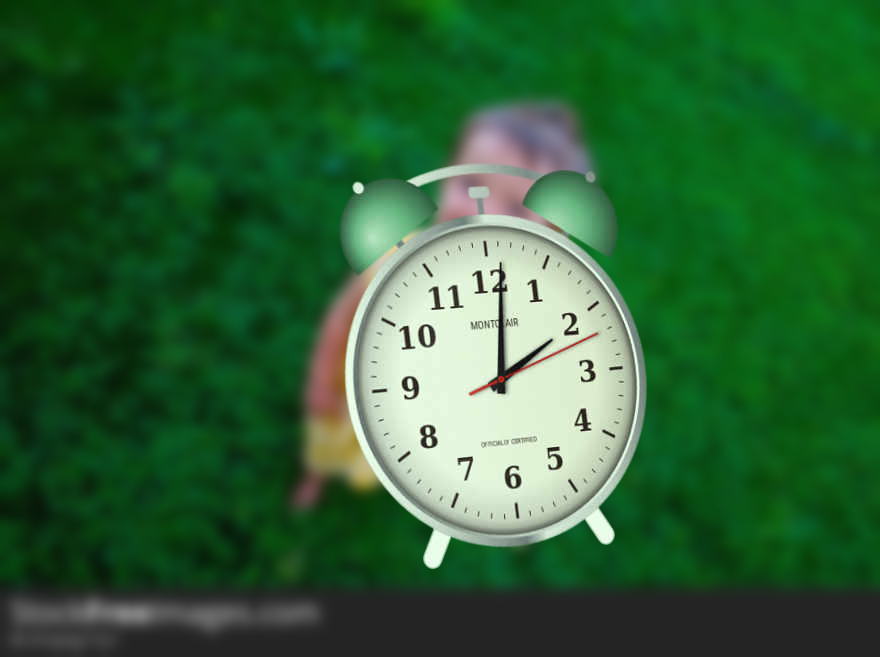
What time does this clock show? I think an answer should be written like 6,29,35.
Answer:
2,01,12
